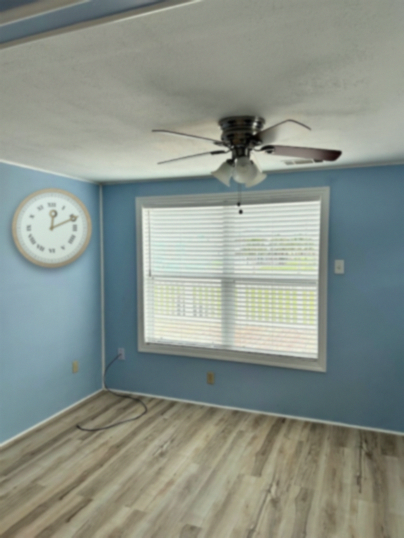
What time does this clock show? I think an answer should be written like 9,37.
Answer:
12,11
